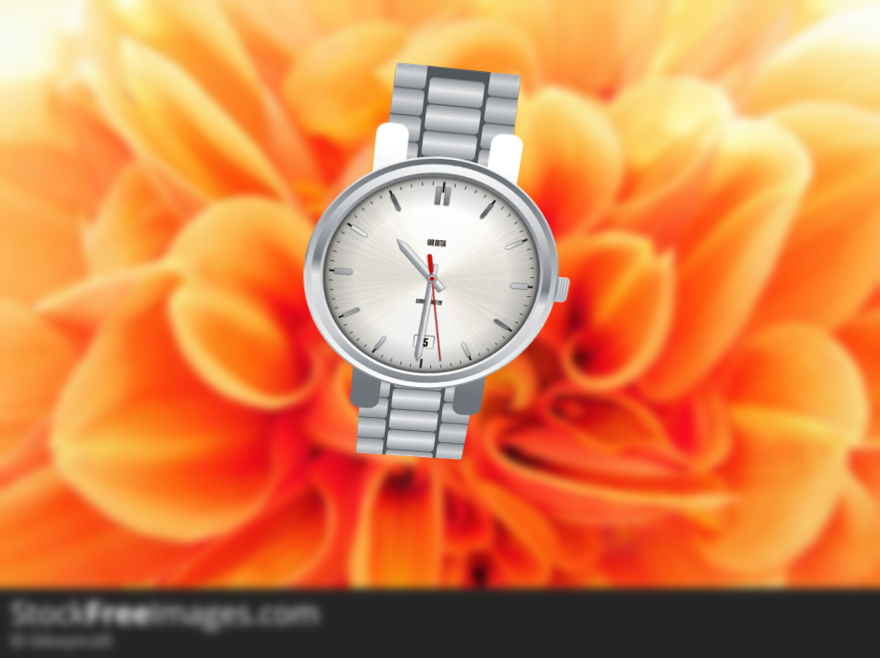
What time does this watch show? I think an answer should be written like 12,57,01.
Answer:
10,30,28
